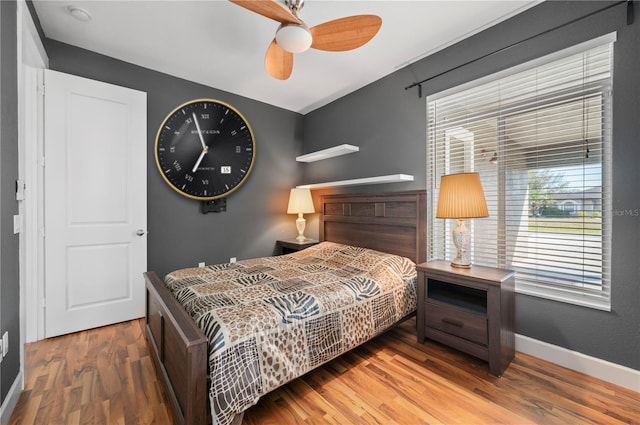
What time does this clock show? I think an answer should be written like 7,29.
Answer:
6,57
